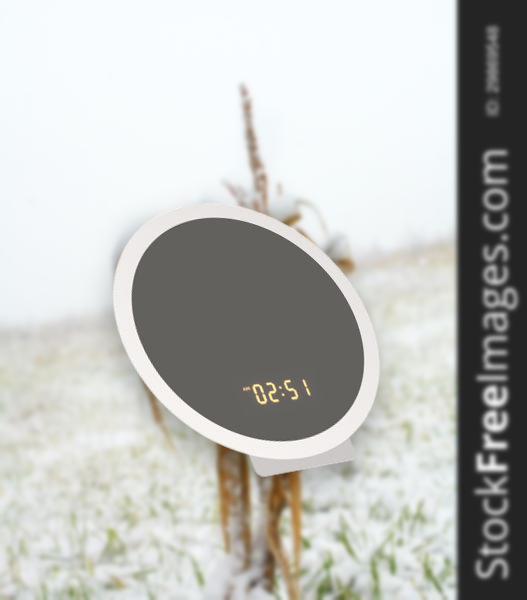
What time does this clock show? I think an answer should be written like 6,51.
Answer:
2,51
